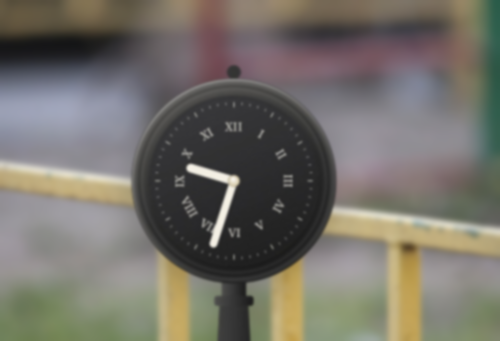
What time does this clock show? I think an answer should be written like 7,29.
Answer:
9,33
